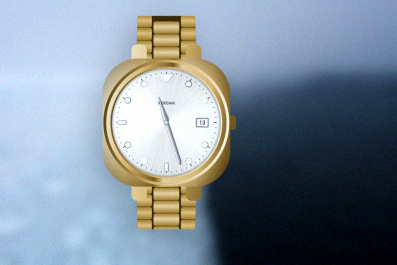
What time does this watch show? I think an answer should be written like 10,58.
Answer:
11,27
